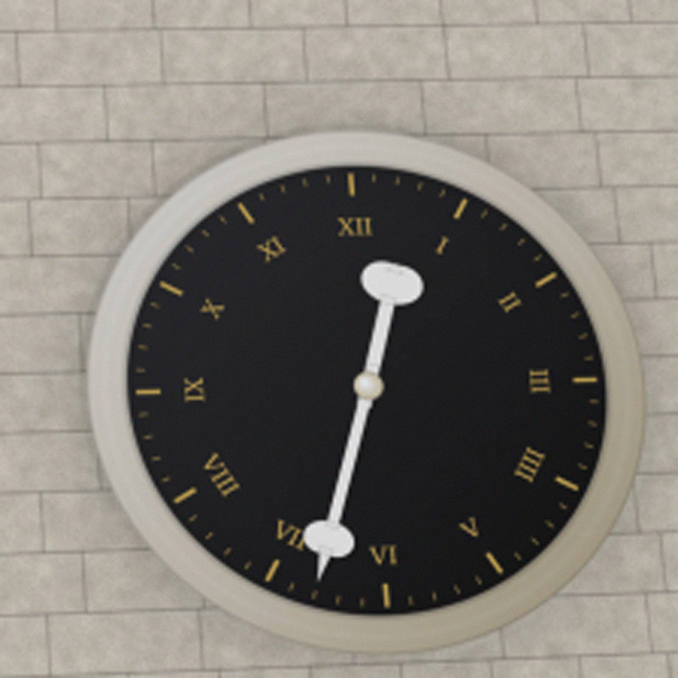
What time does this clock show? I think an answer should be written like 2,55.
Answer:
12,33
